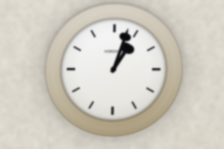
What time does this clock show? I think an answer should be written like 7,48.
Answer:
1,03
